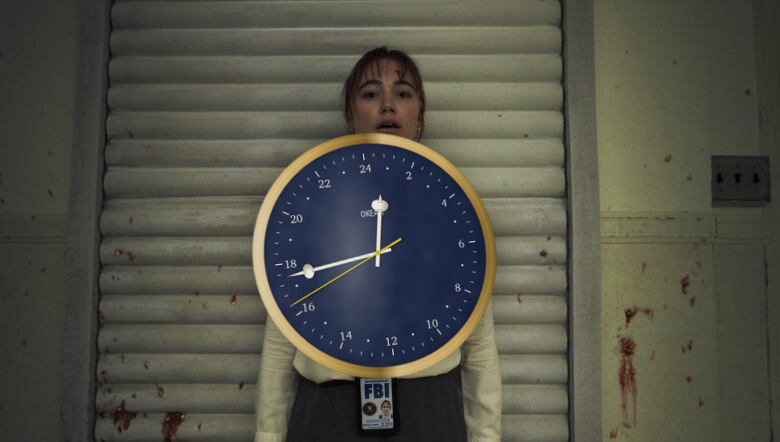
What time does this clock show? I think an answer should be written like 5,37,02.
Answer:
0,43,41
